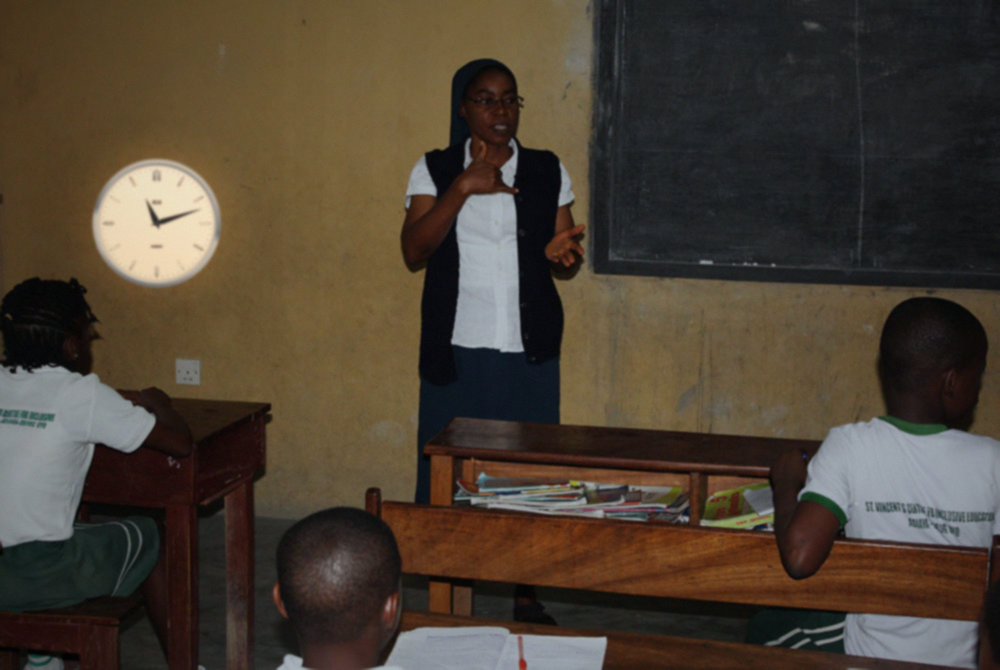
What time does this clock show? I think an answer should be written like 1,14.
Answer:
11,12
